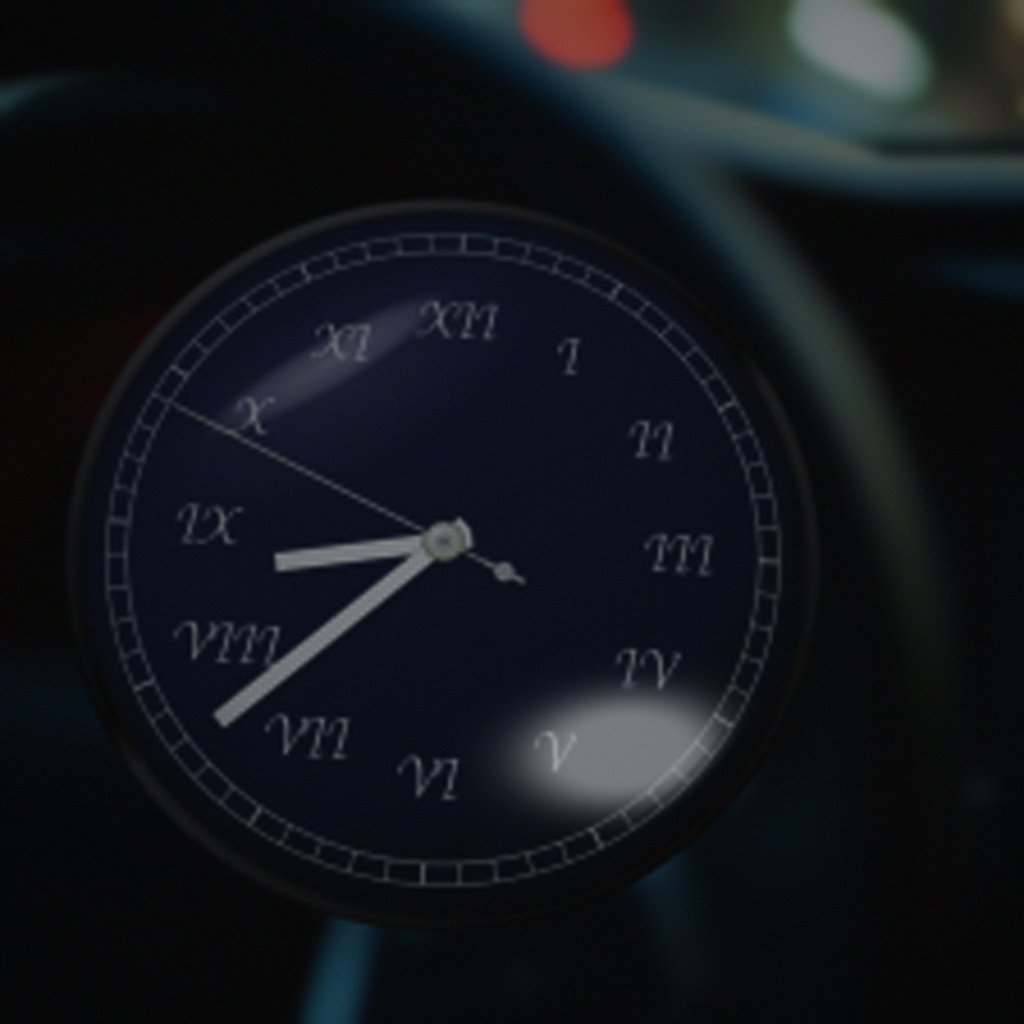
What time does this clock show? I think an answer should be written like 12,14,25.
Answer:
8,37,49
